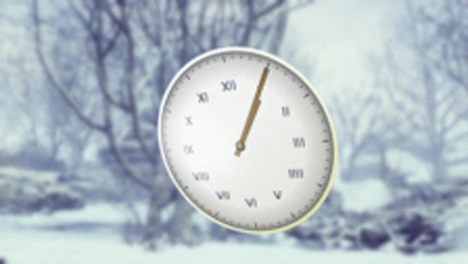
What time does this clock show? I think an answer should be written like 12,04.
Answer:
1,05
